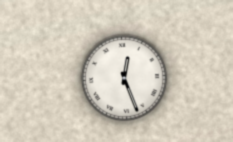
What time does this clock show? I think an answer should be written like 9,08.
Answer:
12,27
